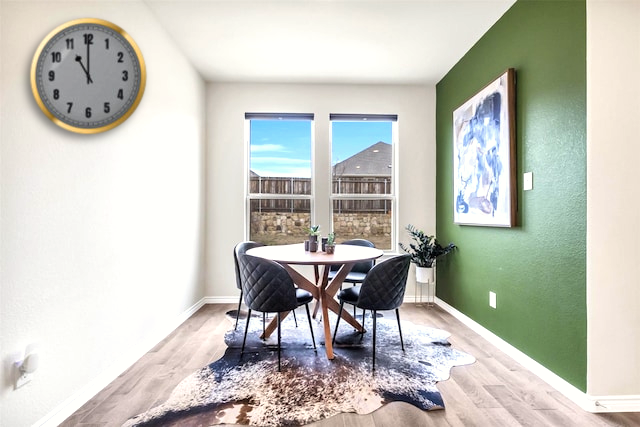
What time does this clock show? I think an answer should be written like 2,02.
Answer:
11,00
